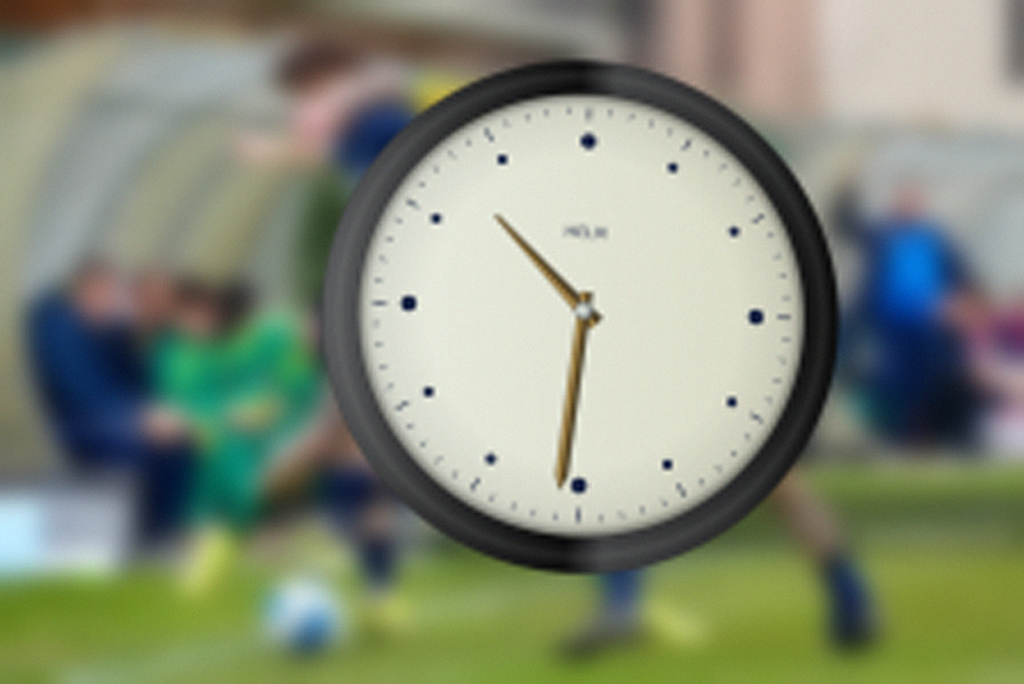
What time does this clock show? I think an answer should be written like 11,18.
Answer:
10,31
